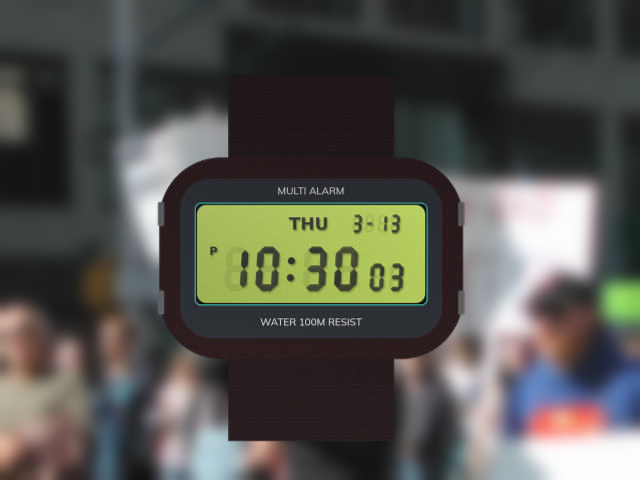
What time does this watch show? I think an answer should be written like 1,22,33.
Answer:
10,30,03
